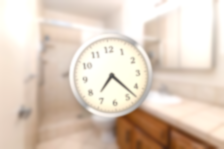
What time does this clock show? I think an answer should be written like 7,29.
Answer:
7,23
